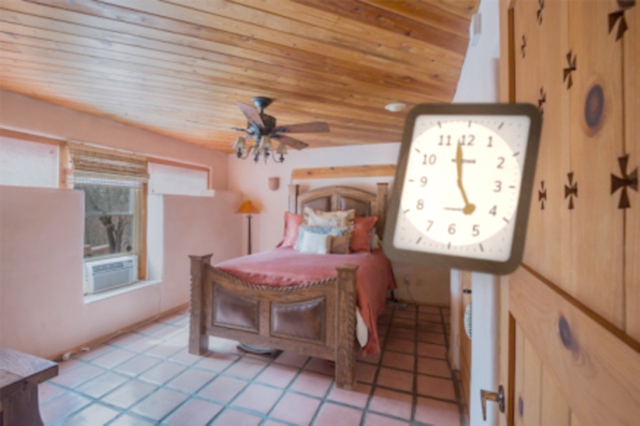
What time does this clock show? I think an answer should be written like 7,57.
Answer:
4,58
